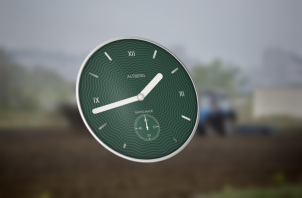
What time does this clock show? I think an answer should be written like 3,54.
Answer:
1,43
